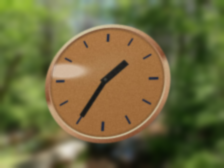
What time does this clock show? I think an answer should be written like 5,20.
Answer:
1,35
